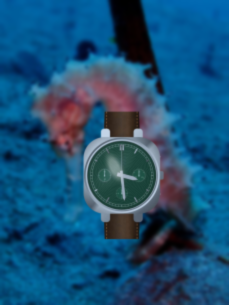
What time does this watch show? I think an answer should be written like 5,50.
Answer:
3,29
